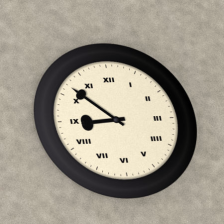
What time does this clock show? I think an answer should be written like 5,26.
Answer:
8,52
